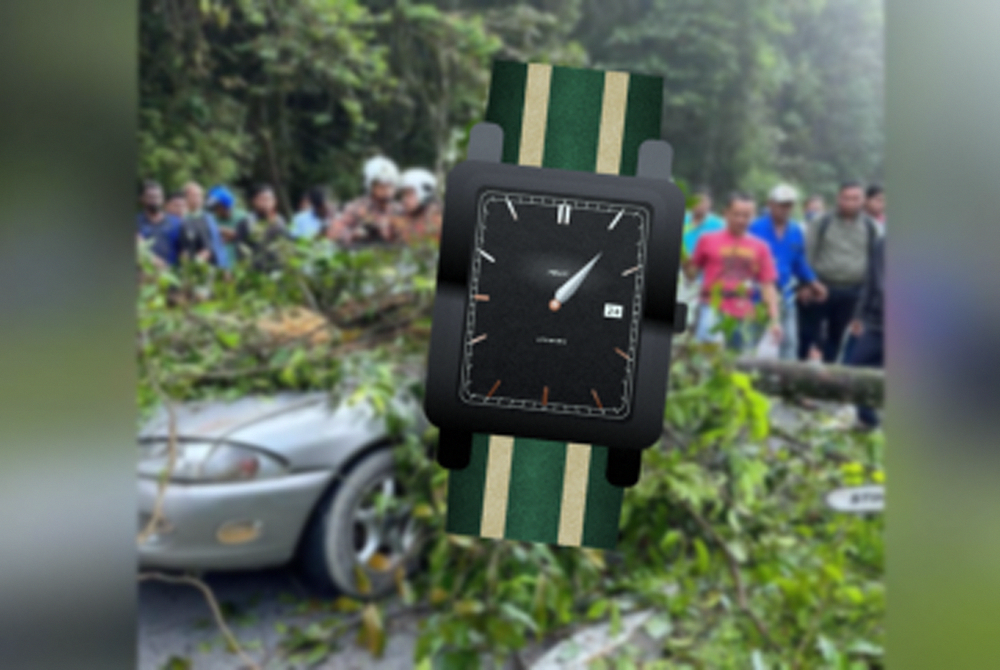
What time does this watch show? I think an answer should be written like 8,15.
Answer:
1,06
